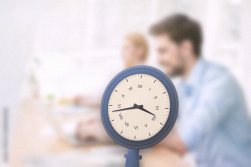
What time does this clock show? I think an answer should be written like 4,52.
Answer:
3,43
